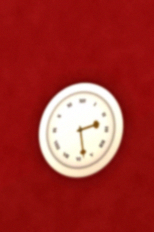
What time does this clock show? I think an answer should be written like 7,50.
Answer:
2,28
